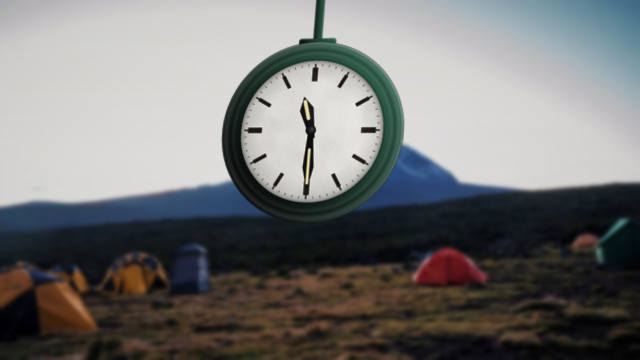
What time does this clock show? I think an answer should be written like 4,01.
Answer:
11,30
